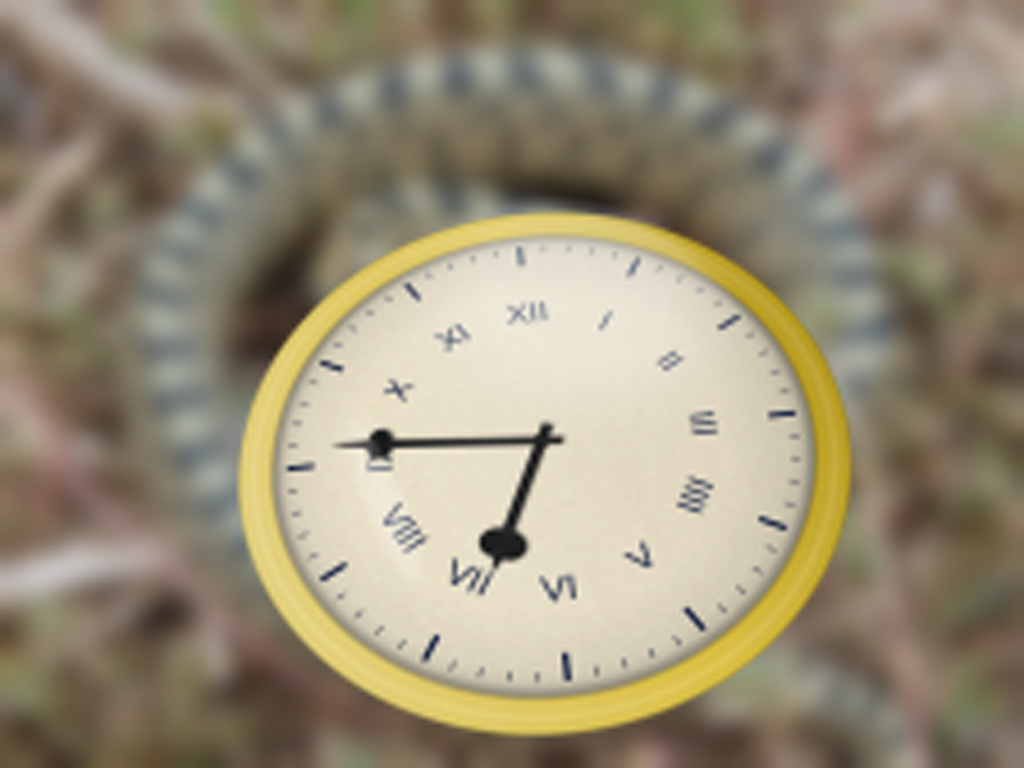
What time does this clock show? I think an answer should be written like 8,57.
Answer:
6,46
